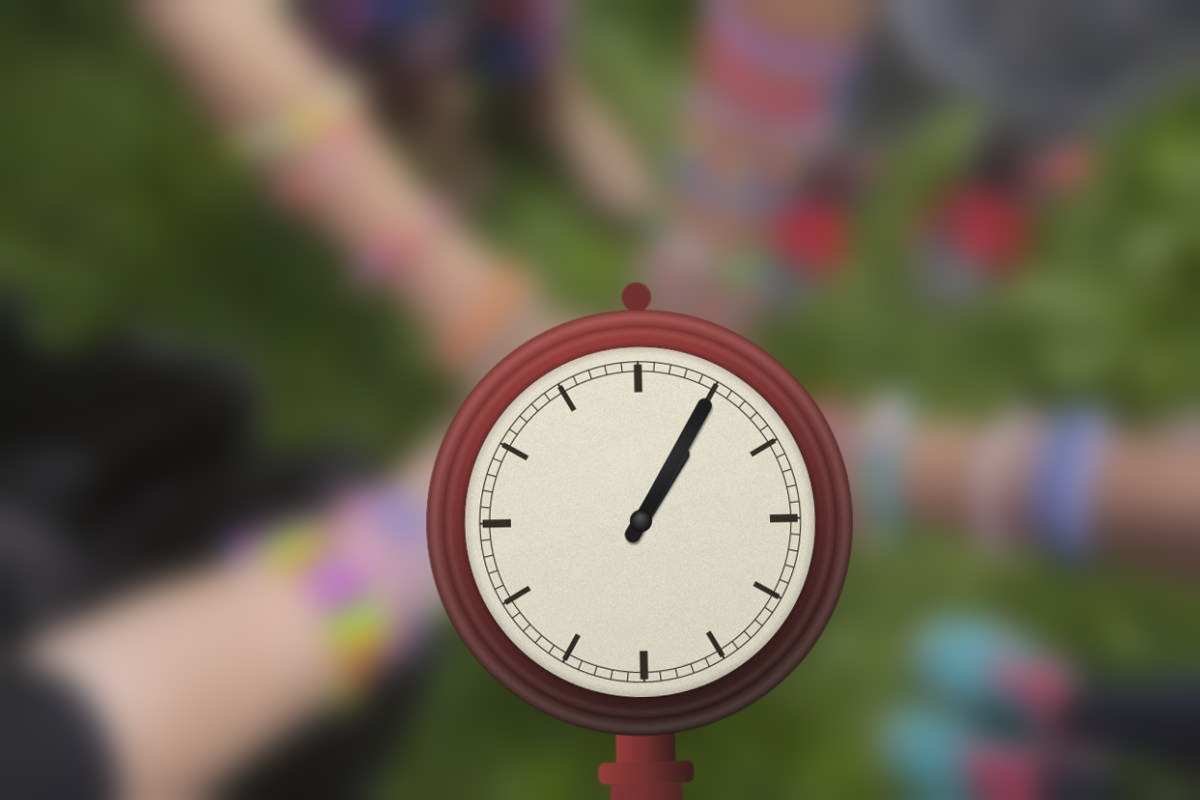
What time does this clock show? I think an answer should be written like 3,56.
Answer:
1,05
